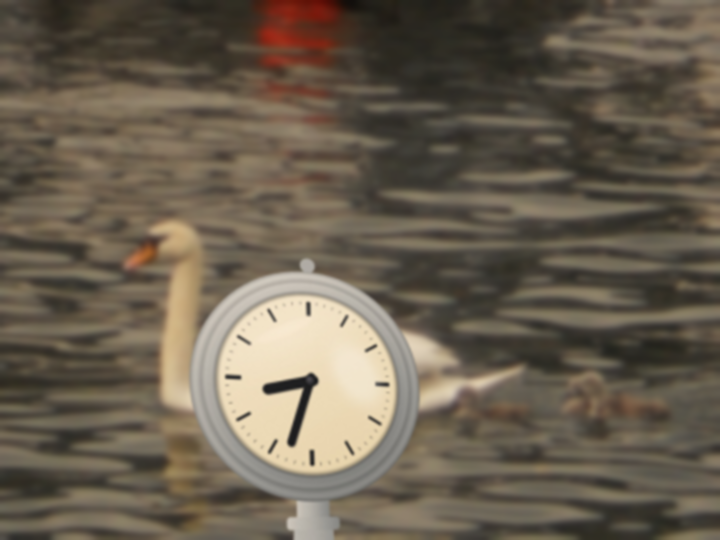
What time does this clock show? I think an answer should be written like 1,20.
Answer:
8,33
